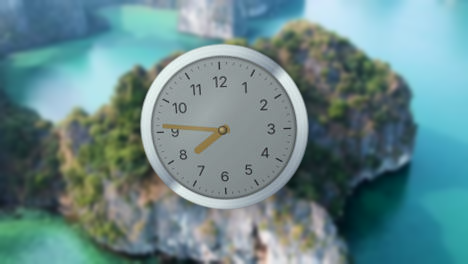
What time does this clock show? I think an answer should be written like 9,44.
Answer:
7,46
